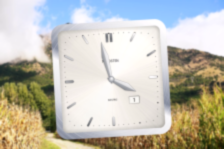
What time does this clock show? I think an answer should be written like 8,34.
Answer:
3,58
